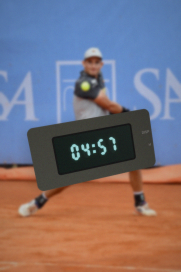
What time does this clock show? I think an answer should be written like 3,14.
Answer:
4,57
